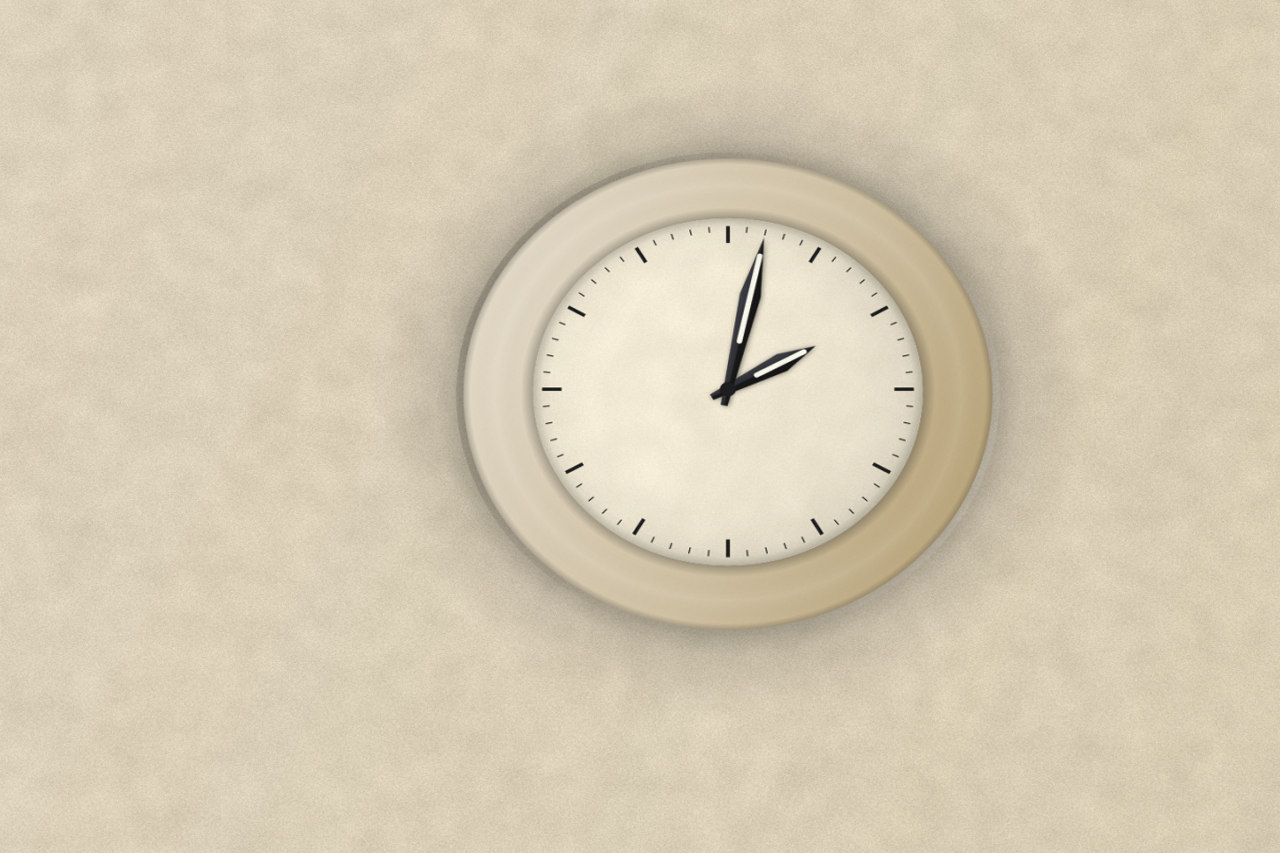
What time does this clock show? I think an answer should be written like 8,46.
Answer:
2,02
